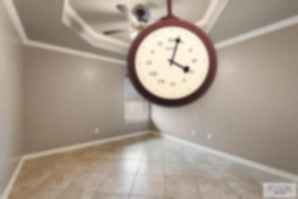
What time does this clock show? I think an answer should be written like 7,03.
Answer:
4,03
